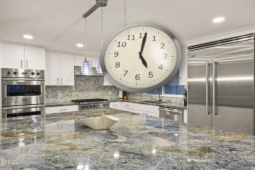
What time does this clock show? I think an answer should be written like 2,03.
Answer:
5,01
